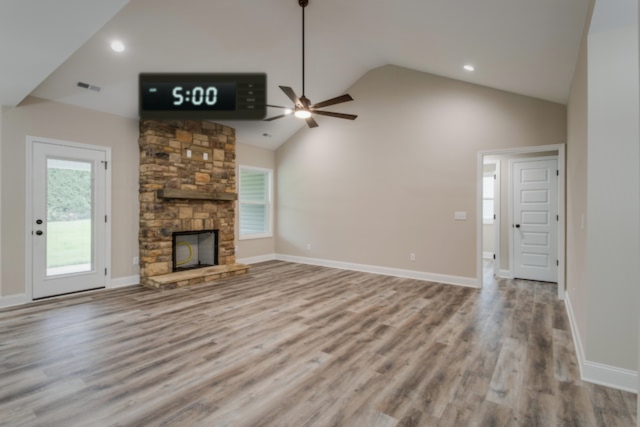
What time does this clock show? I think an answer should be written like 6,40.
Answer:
5,00
